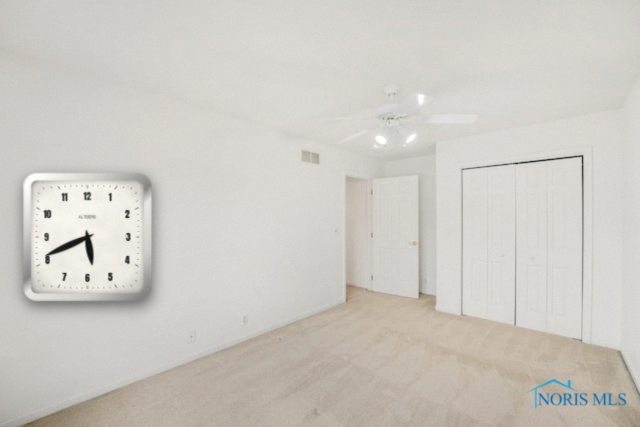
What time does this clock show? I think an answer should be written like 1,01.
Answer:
5,41
